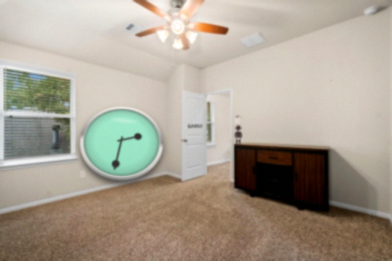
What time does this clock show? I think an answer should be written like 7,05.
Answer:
2,32
